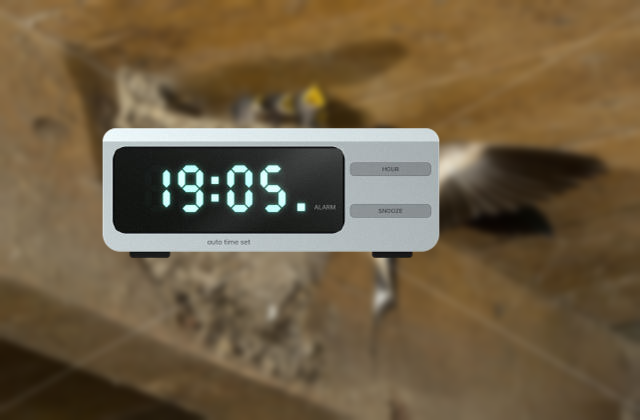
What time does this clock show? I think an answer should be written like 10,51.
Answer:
19,05
